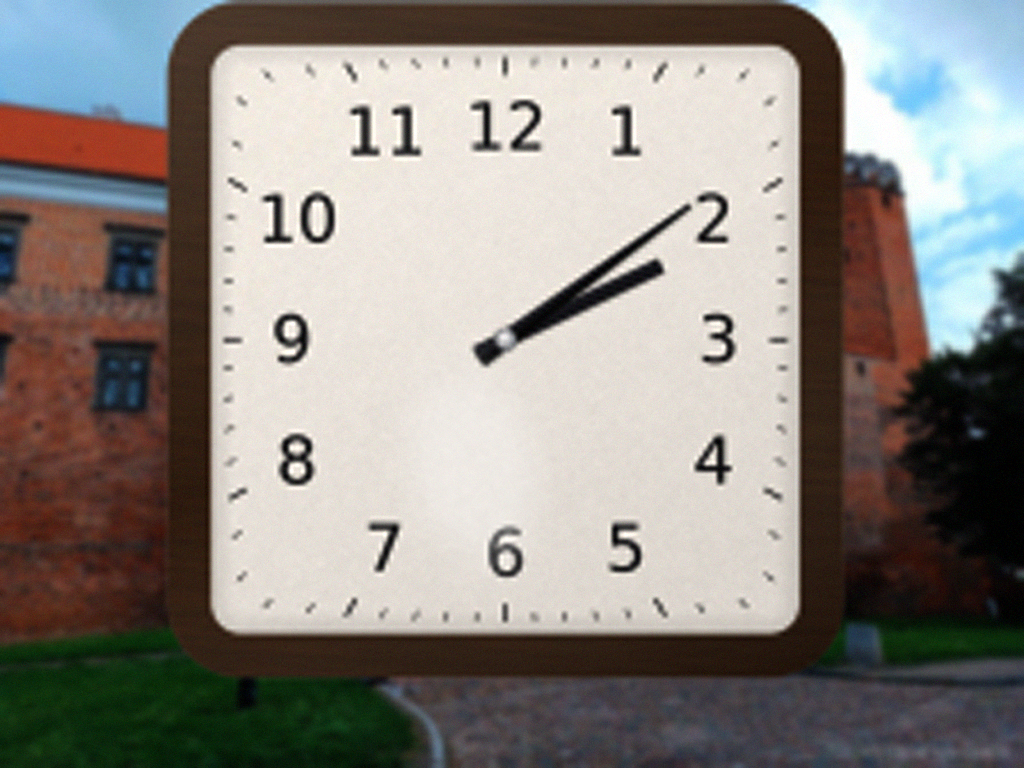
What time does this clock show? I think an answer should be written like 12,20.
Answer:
2,09
